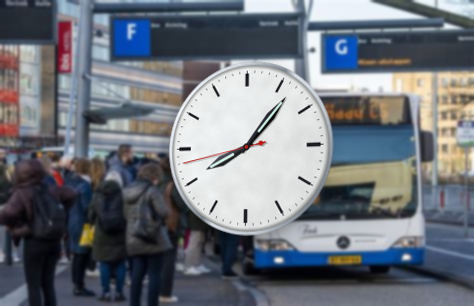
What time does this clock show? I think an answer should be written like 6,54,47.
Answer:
8,06,43
